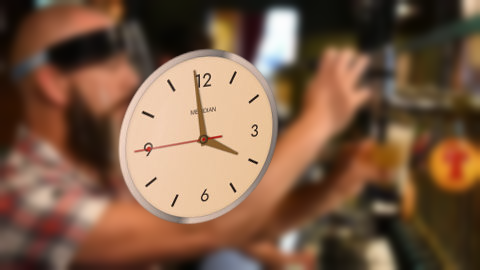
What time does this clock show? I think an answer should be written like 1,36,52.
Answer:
3,58,45
